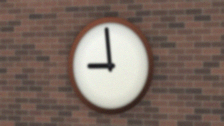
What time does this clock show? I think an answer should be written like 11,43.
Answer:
8,59
